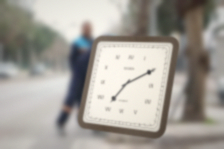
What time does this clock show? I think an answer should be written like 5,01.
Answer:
7,10
